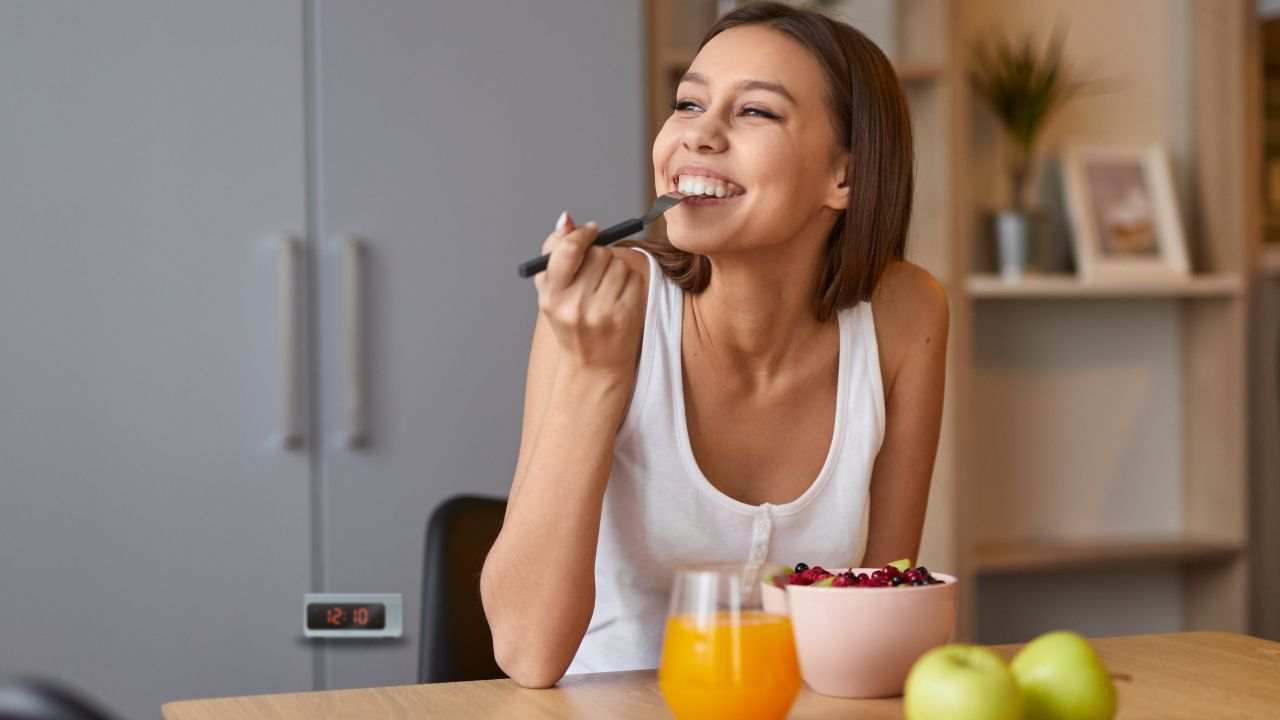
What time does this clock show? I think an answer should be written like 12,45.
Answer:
12,10
